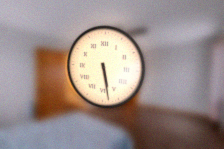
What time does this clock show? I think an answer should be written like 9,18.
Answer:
5,28
